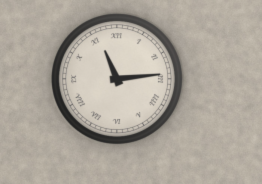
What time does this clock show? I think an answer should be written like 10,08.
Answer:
11,14
